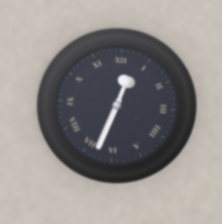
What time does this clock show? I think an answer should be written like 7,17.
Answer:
12,33
